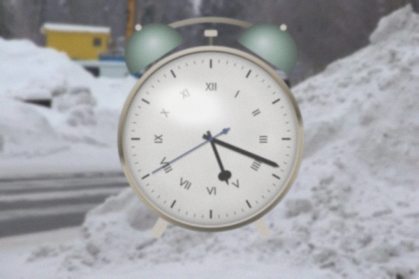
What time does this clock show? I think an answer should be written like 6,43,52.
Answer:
5,18,40
